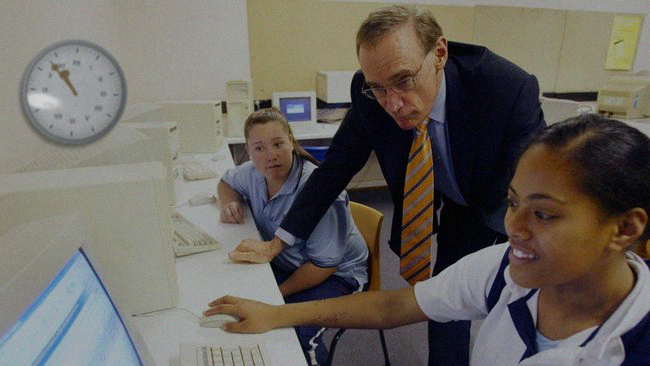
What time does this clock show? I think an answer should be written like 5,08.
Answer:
10,53
